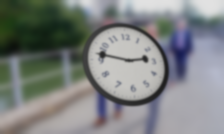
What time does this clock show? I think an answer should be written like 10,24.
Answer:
2,47
